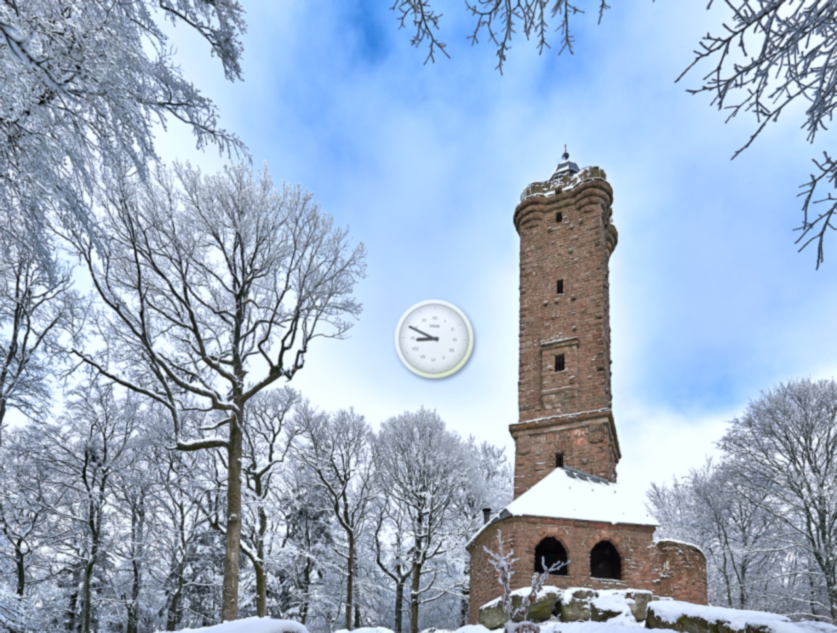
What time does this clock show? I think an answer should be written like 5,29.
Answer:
8,49
